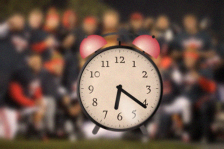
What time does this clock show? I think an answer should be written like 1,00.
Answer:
6,21
